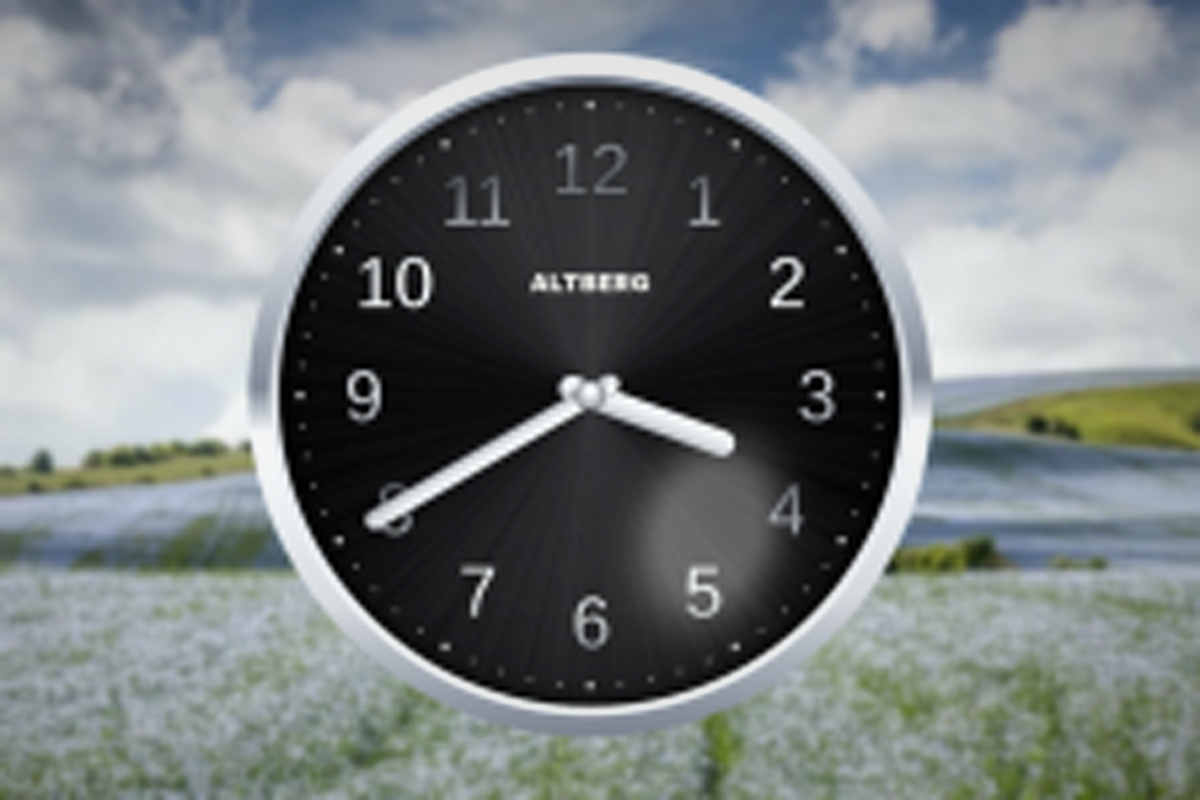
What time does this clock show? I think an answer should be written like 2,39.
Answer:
3,40
